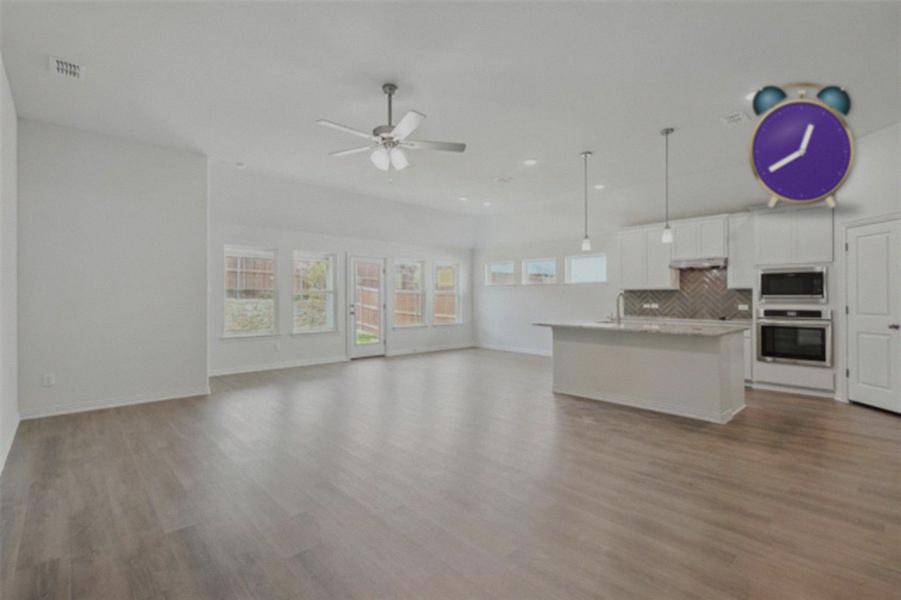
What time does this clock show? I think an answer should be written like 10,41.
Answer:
12,40
